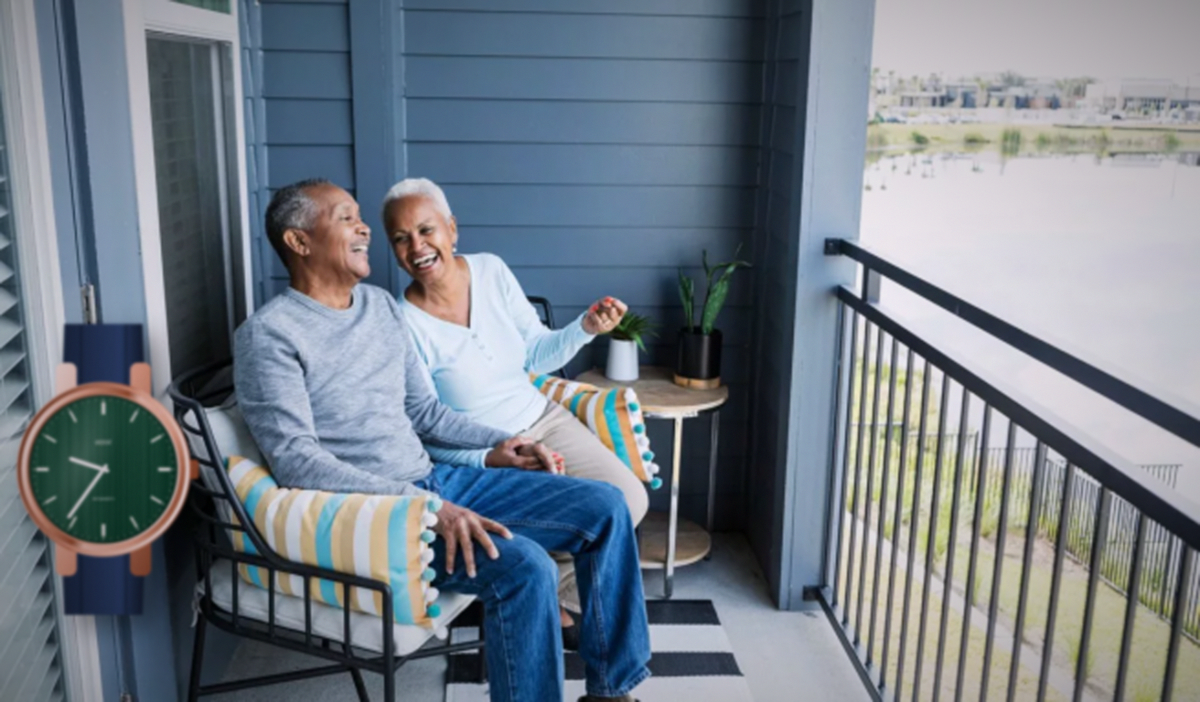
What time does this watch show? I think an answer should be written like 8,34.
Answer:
9,36
